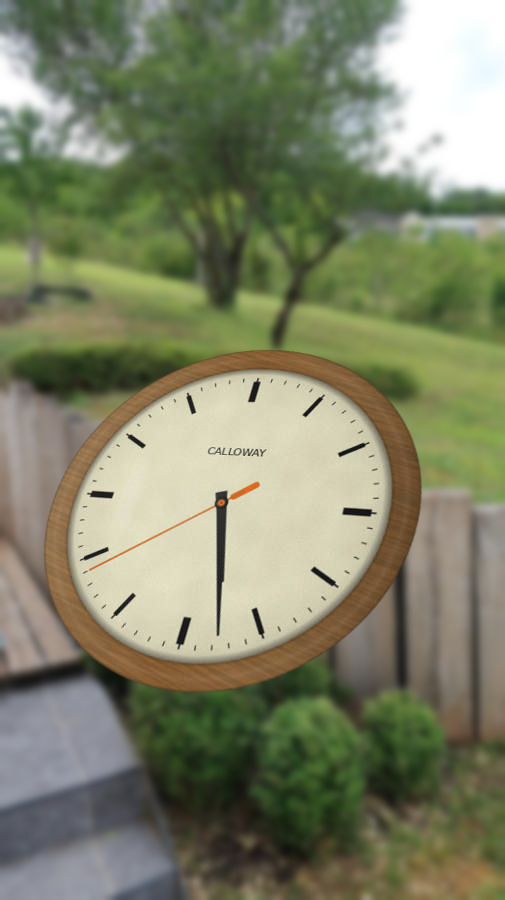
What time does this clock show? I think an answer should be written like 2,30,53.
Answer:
5,27,39
